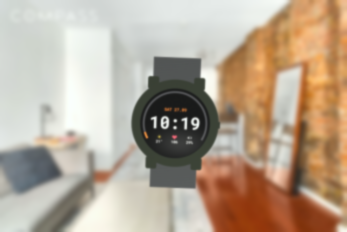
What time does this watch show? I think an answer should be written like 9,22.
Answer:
10,19
